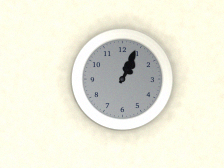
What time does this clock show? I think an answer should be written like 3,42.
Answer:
1,04
